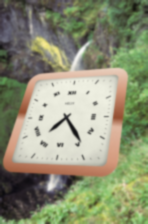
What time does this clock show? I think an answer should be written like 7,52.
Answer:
7,24
